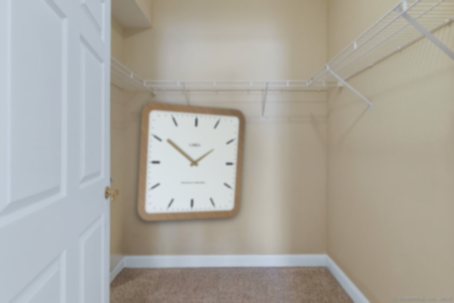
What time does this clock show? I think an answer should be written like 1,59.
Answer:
1,51
